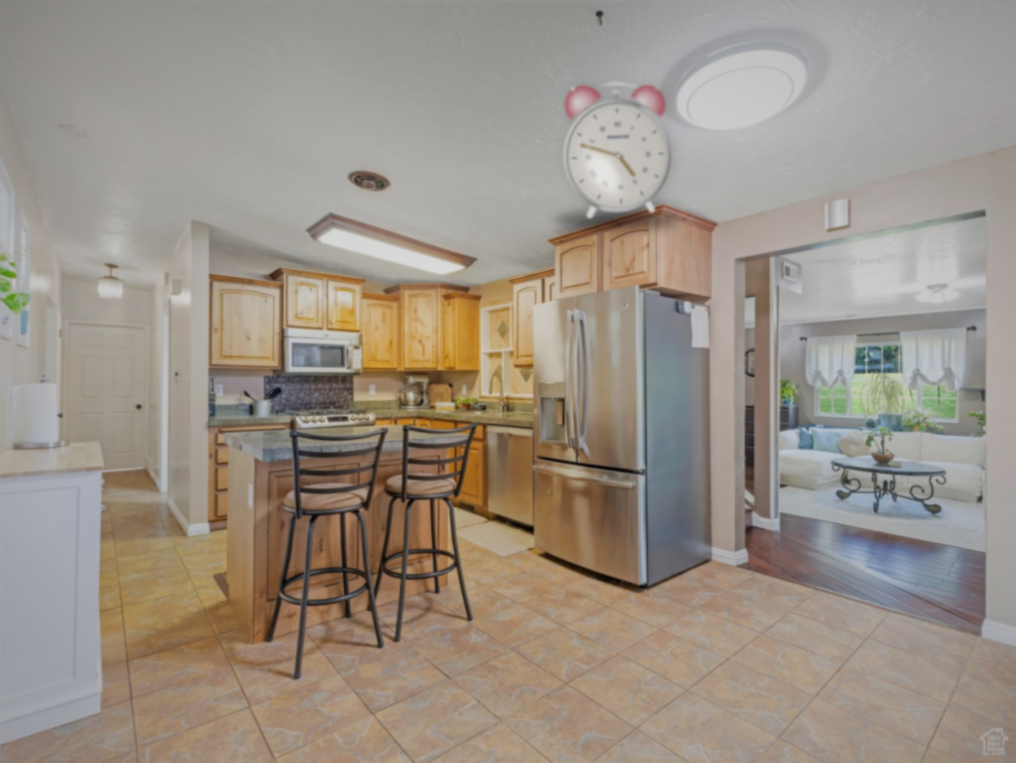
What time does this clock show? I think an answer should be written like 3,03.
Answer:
4,48
